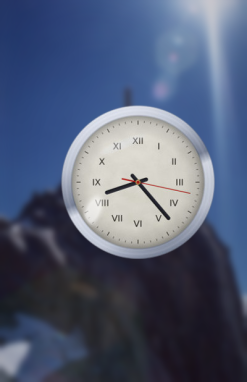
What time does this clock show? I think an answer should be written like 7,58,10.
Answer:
8,23,17
